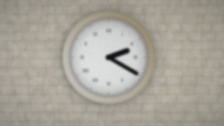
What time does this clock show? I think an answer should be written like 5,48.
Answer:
2,20
